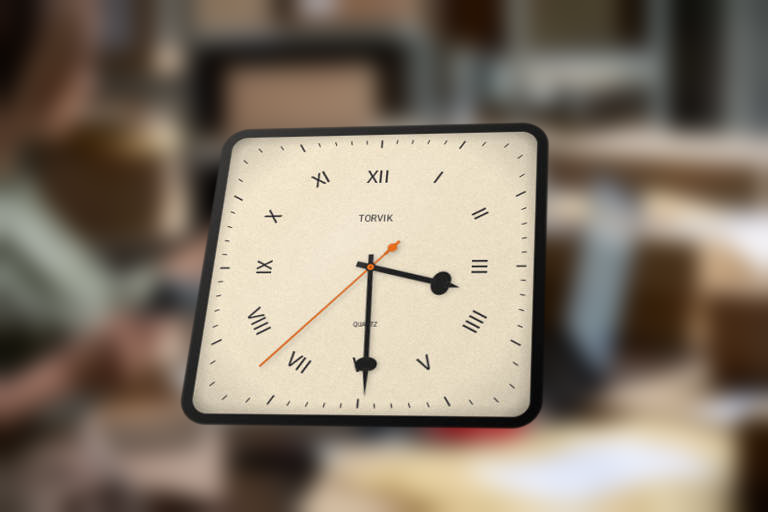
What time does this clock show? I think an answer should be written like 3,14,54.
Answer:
3,29,37
